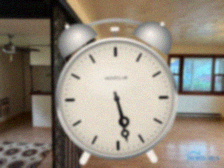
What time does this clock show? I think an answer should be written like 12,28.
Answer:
5,28
